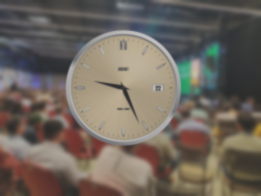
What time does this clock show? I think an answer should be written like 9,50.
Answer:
9,26
